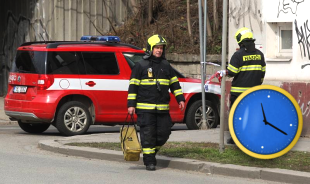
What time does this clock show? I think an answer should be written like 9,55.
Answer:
11,19
